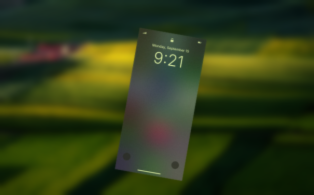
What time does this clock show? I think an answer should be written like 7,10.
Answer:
9,21
